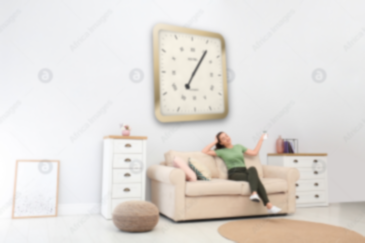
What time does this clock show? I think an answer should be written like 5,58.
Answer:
7,06
